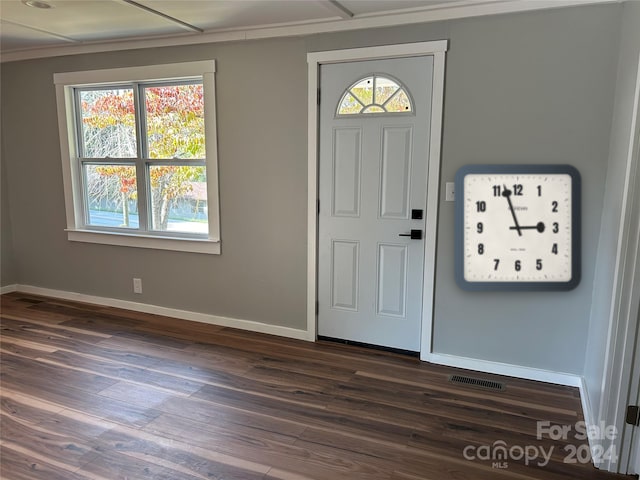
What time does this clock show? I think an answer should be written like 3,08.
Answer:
2,57
